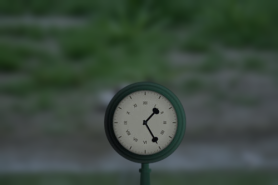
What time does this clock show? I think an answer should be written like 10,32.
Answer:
1,25
